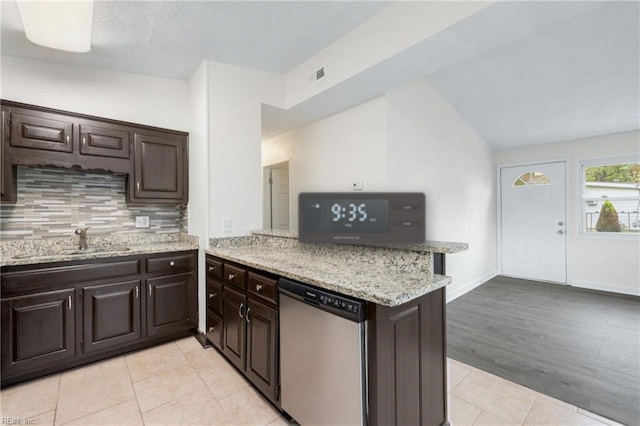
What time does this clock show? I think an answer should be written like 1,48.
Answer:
9,35
